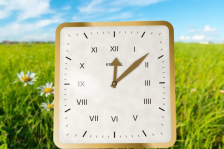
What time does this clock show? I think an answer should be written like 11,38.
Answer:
12,08
